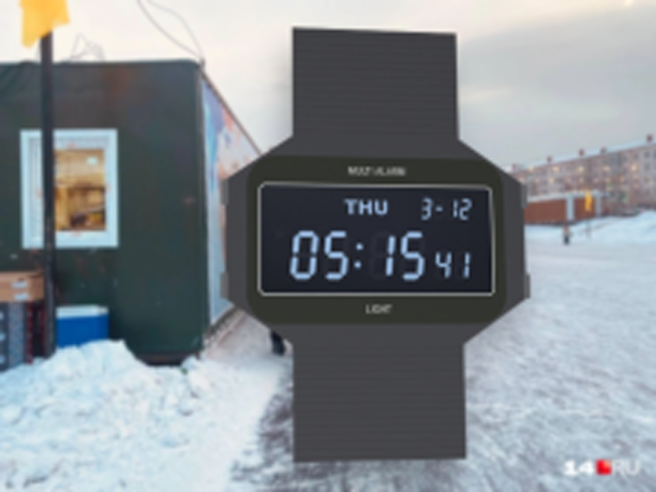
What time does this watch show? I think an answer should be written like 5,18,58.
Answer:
5,15,41
